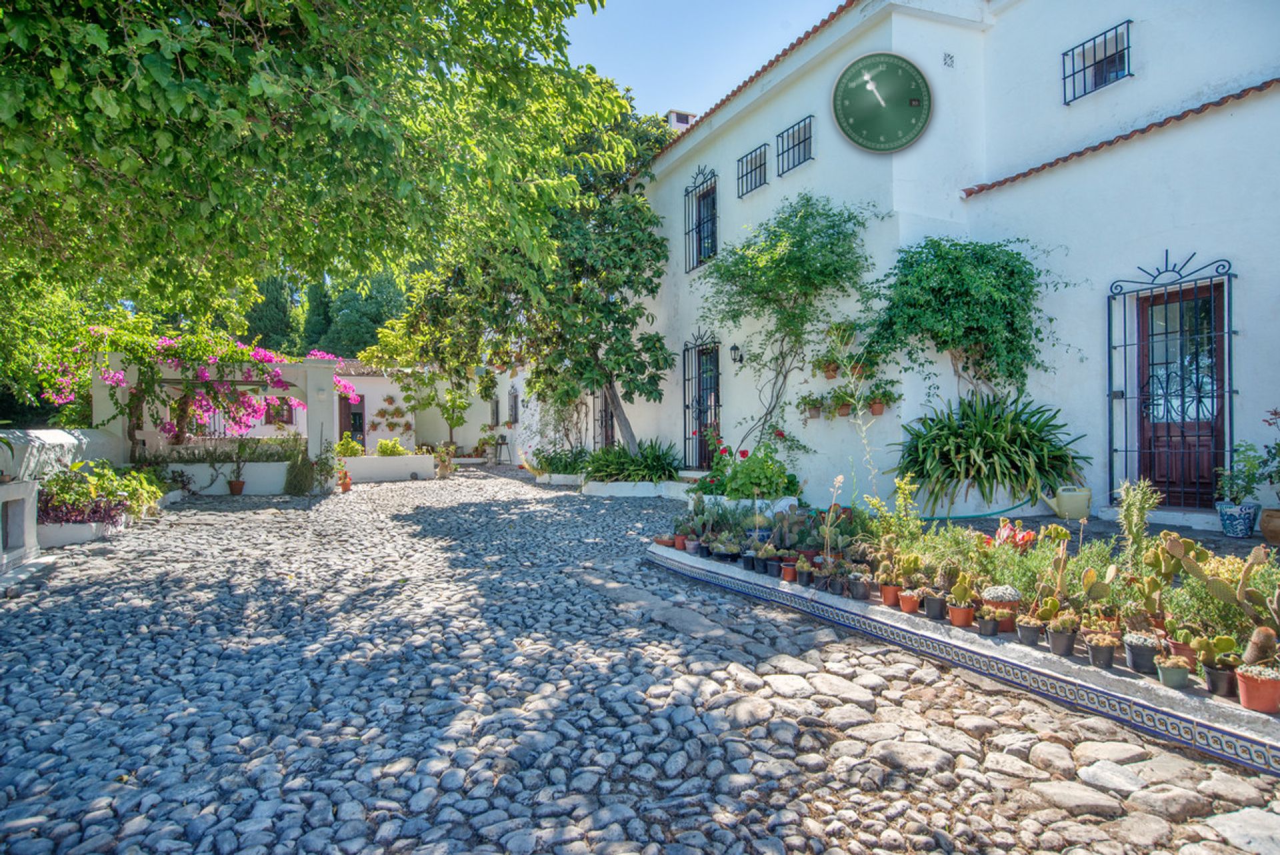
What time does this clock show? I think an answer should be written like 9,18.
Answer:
10,55
